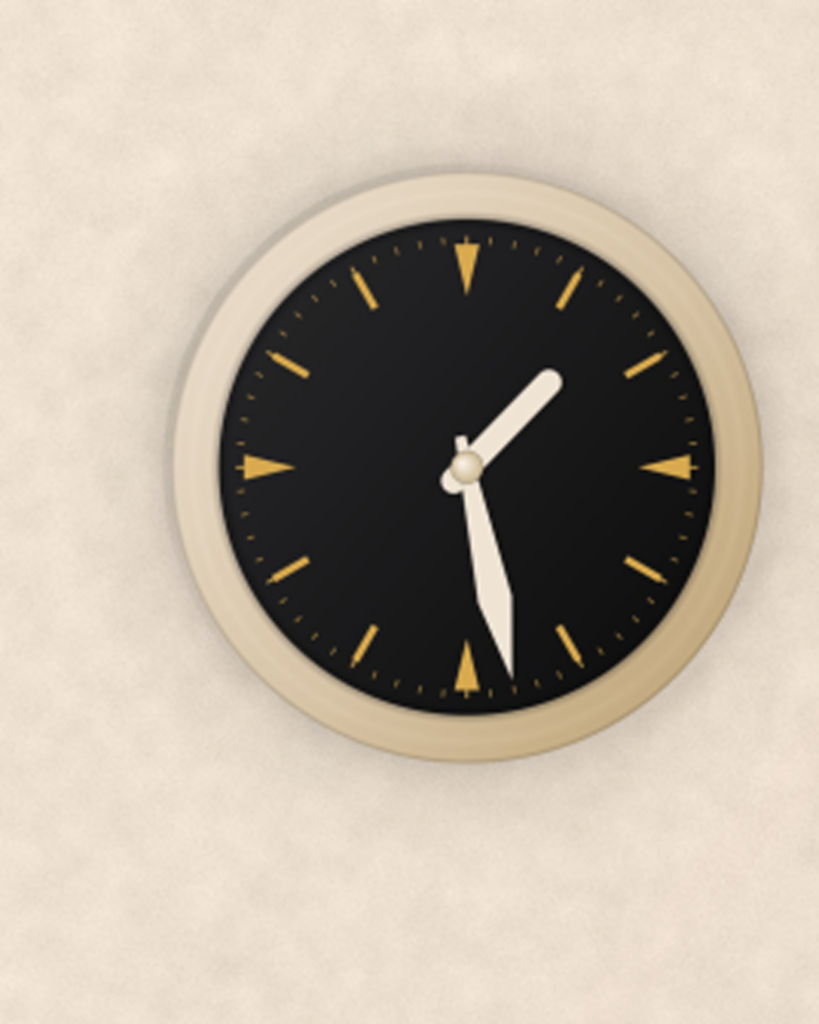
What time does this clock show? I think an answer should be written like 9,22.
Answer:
1,28
